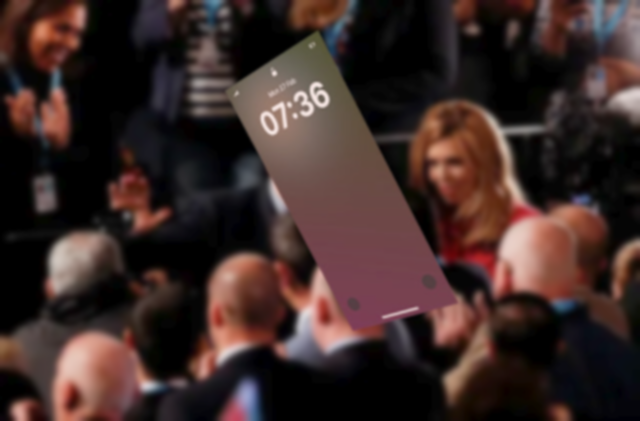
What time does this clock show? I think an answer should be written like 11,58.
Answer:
7,36
